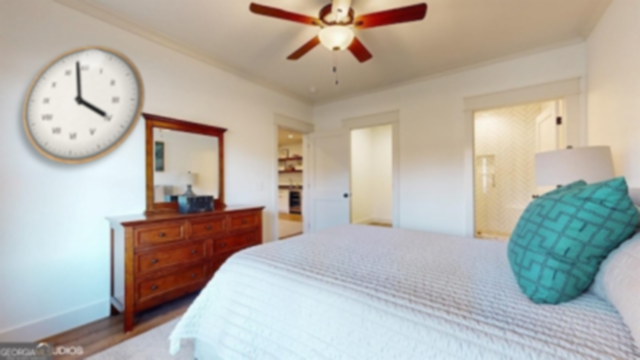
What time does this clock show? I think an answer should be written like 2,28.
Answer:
3,58
